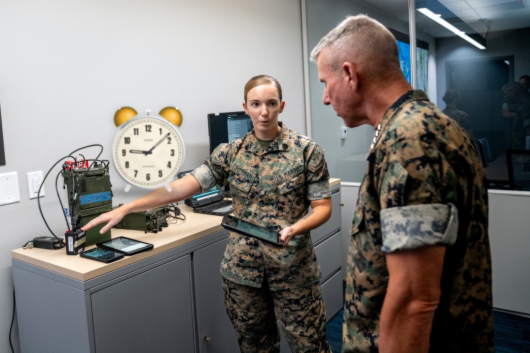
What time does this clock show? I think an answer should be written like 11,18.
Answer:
9,08
